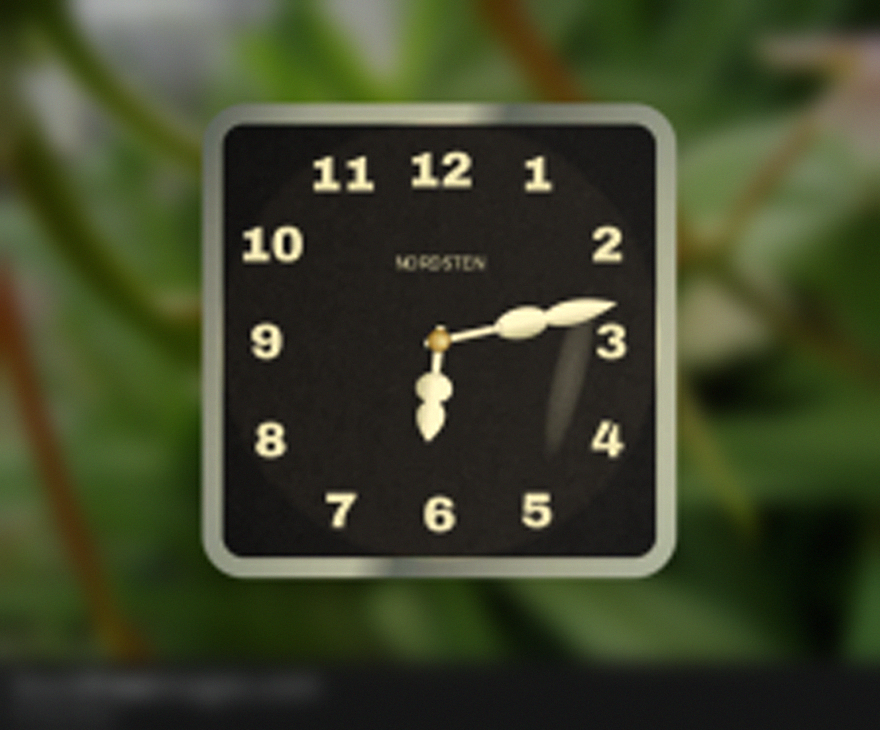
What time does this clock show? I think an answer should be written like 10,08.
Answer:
6,13
